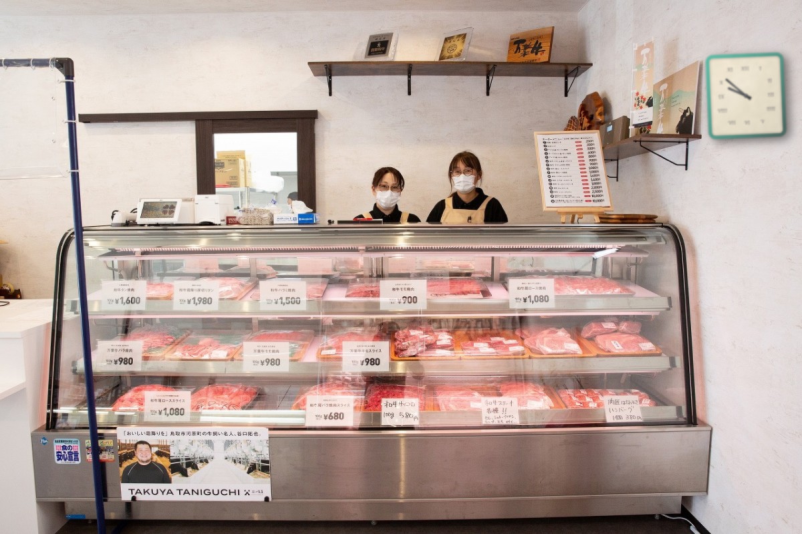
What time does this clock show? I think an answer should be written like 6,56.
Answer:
9,52
